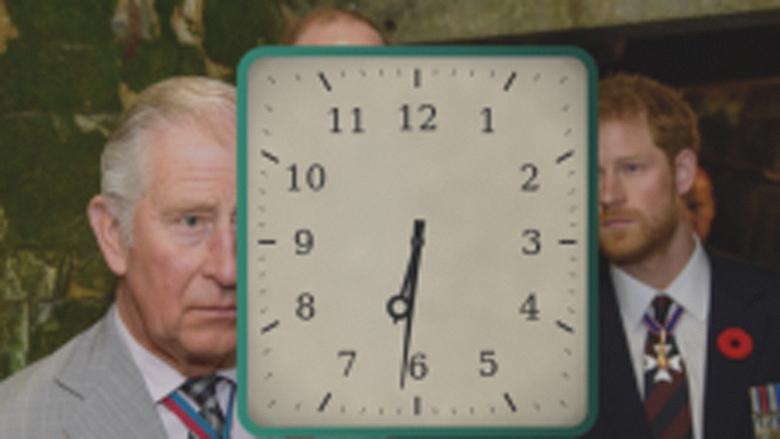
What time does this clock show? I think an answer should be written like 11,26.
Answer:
6,31
